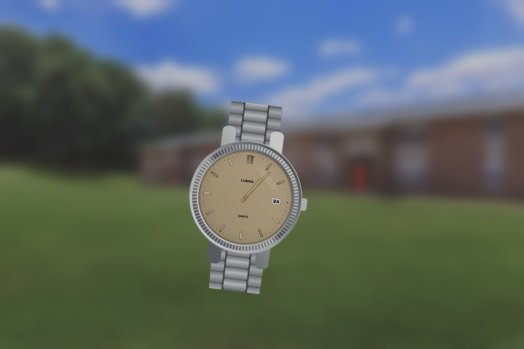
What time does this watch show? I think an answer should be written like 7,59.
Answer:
1,06
